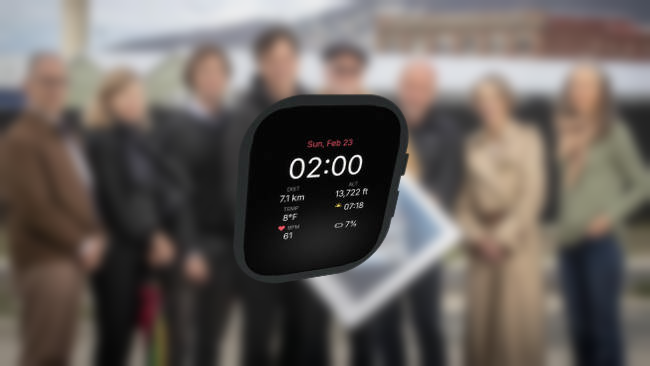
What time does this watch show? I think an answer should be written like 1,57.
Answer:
2,00
